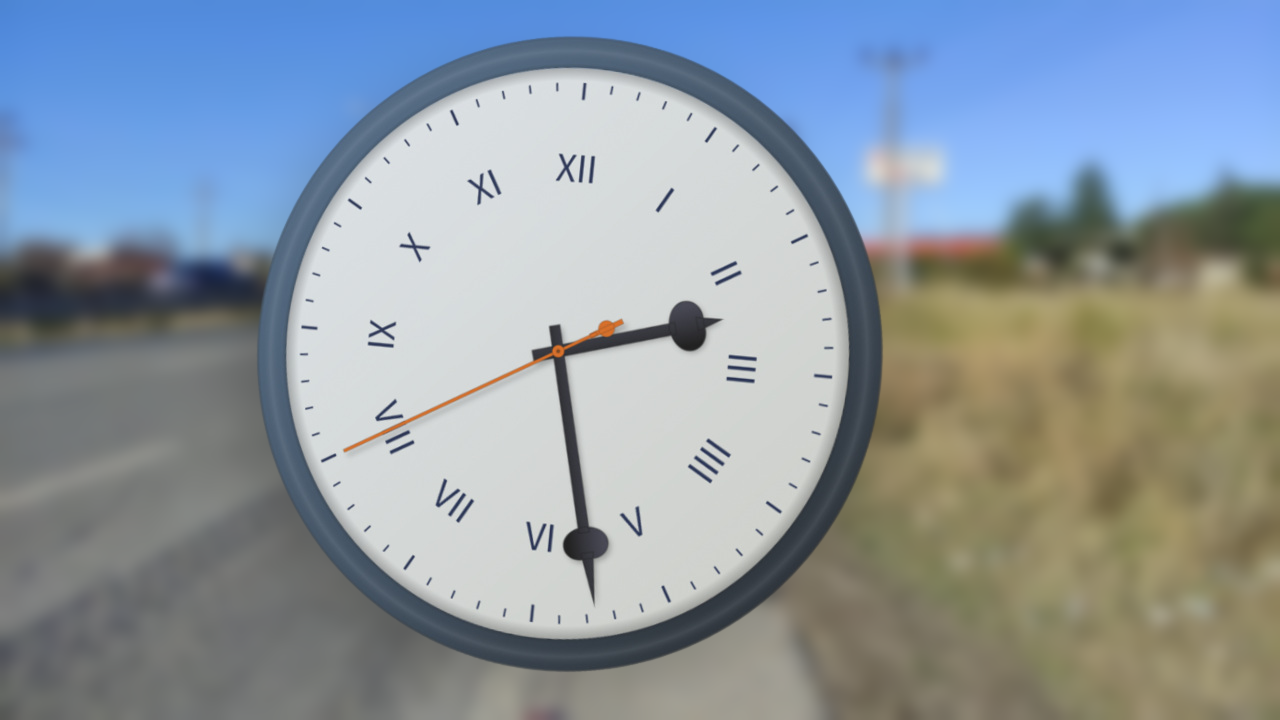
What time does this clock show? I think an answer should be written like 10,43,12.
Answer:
2,27,40
